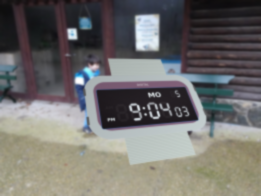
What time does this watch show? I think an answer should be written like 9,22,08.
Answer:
9,04,03
